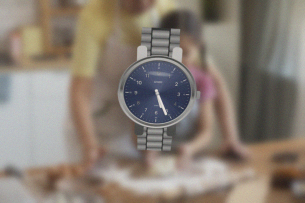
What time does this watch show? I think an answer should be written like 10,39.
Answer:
5,26
